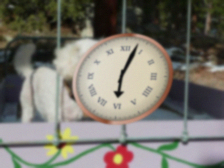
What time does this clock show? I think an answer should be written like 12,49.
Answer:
6,03
